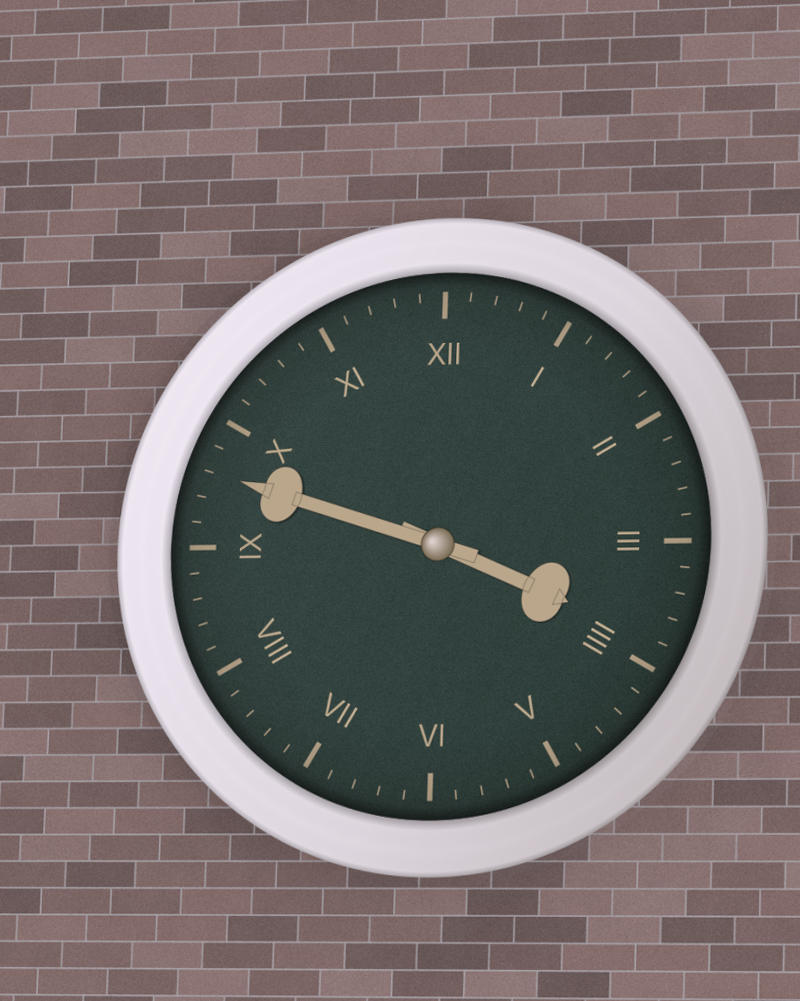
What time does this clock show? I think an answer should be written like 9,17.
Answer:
3,48
